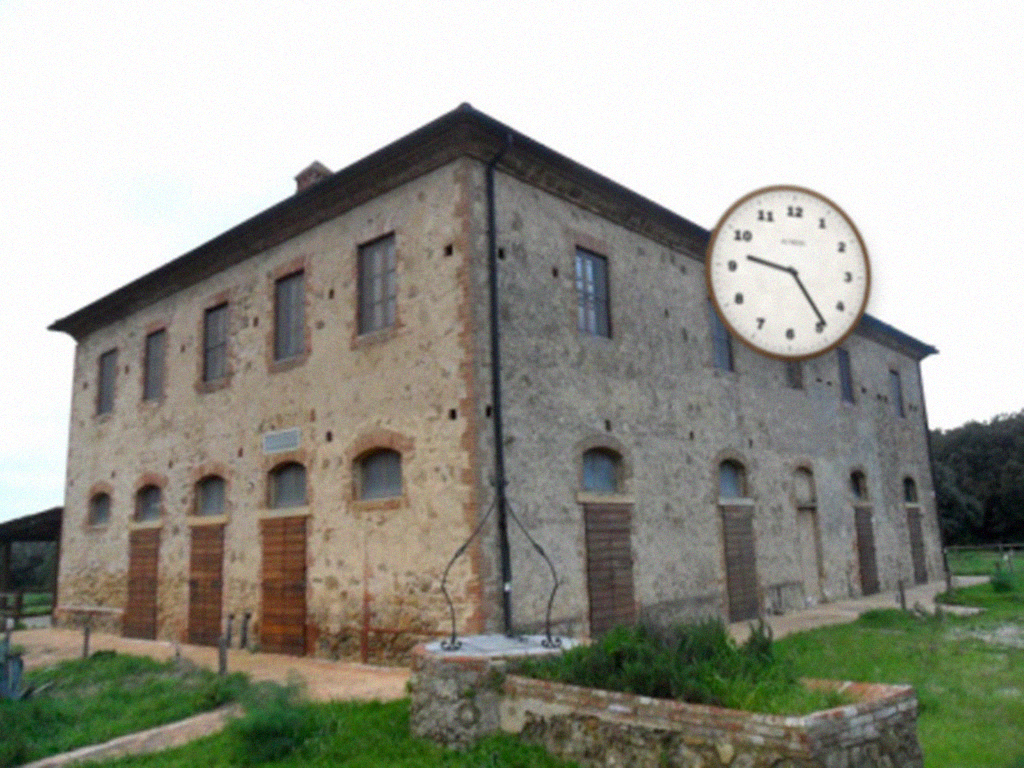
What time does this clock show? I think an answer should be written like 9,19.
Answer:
9,24
